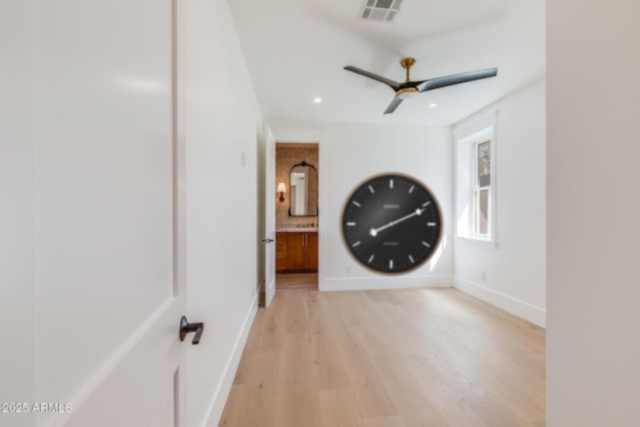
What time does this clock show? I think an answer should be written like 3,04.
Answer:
8,11
